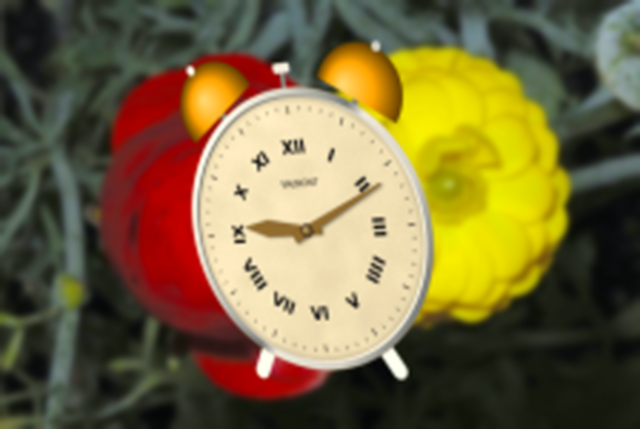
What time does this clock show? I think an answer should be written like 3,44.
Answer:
9,11
